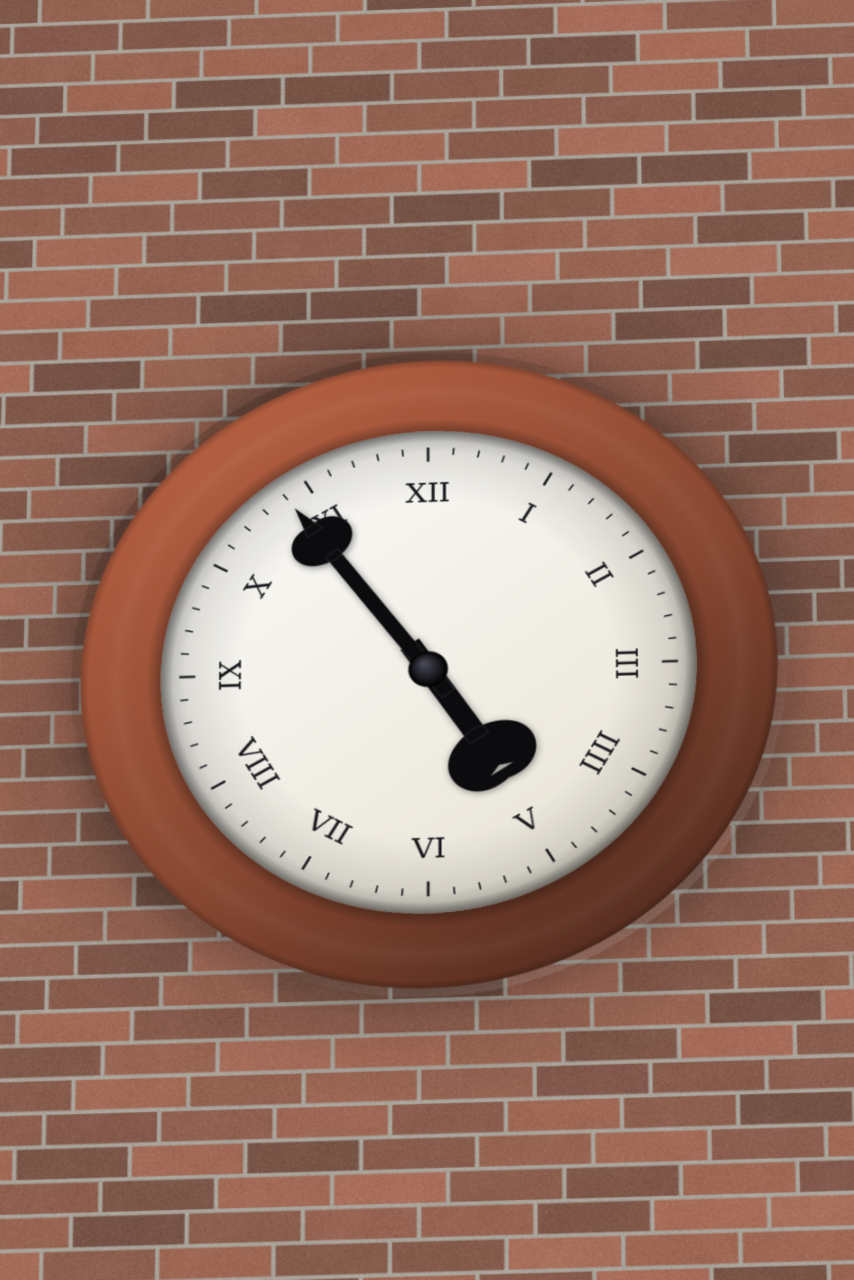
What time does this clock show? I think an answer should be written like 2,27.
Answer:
4,54
